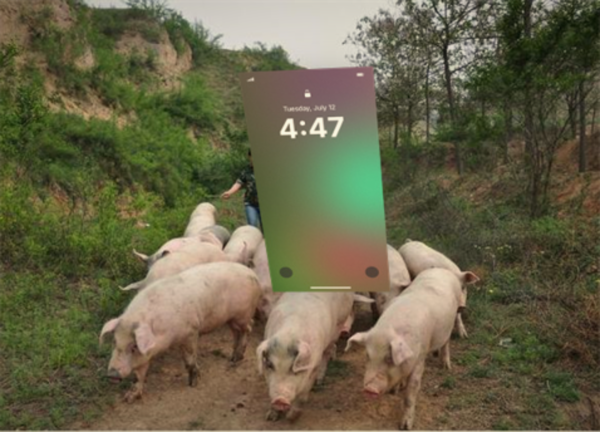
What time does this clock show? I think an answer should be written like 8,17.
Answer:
4,47
